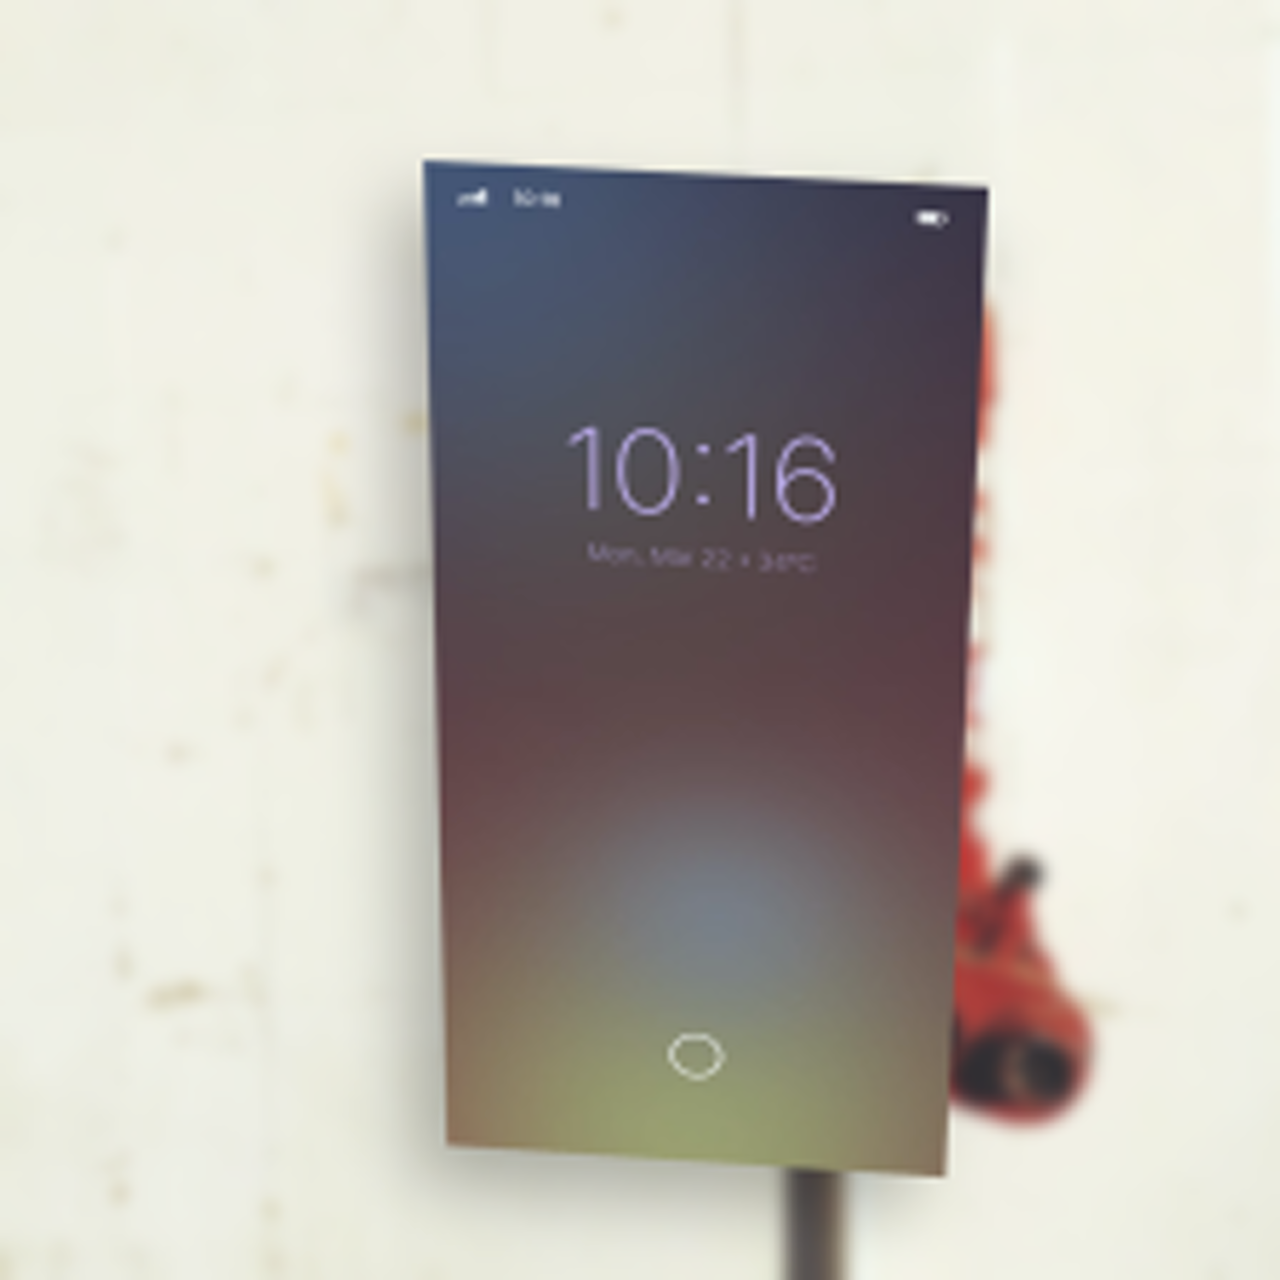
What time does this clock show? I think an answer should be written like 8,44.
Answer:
10,16
